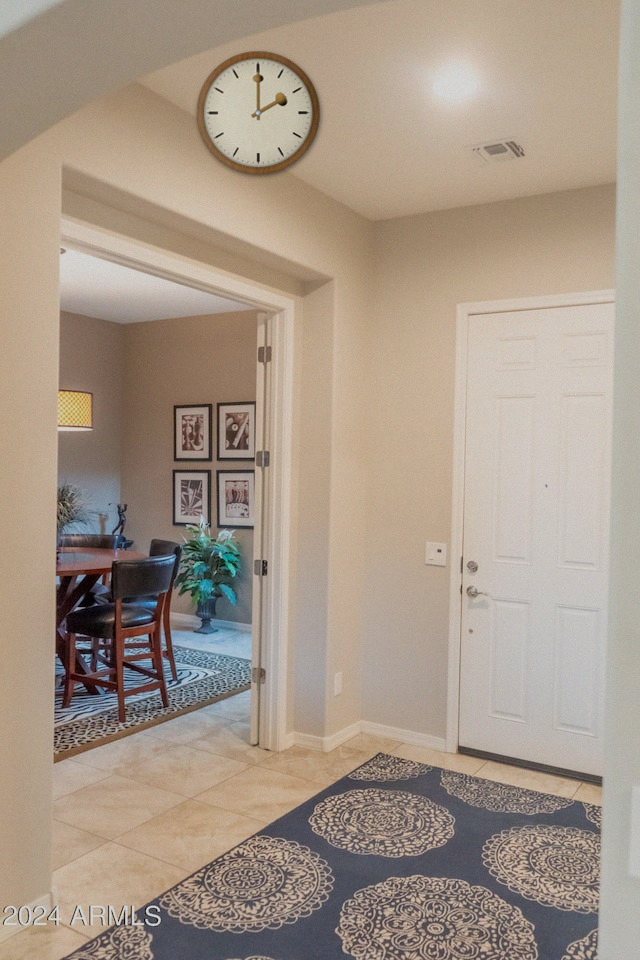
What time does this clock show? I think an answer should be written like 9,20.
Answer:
2,00
